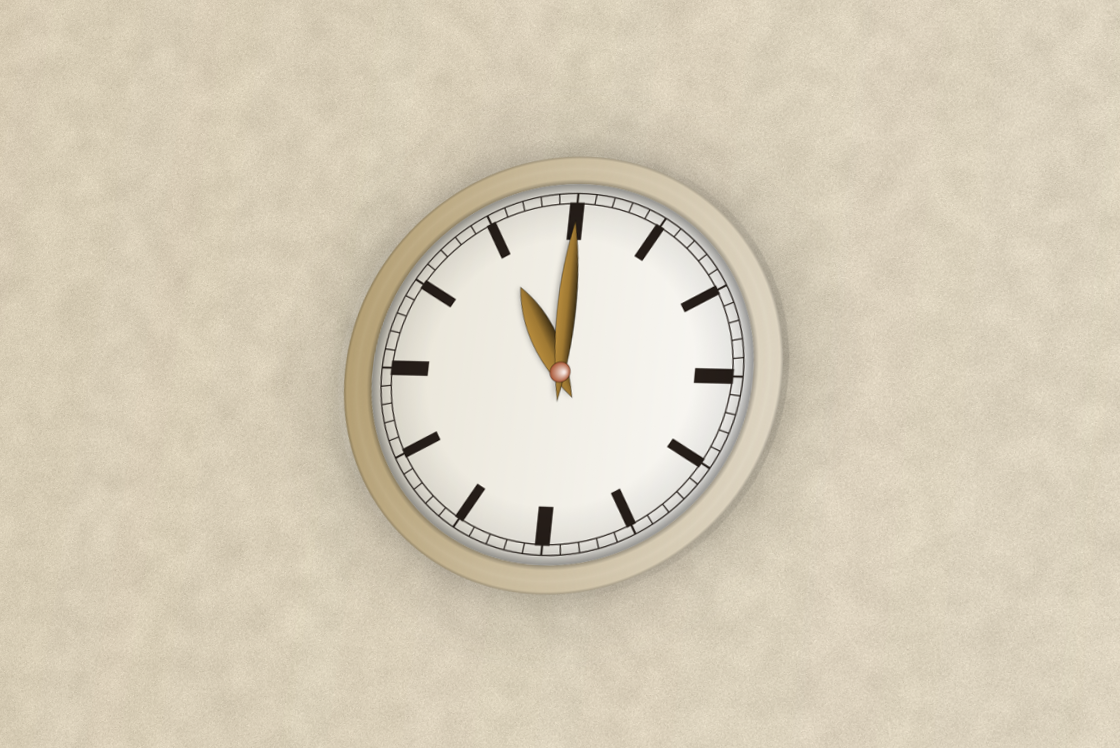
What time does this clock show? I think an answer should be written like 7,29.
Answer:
11,00
